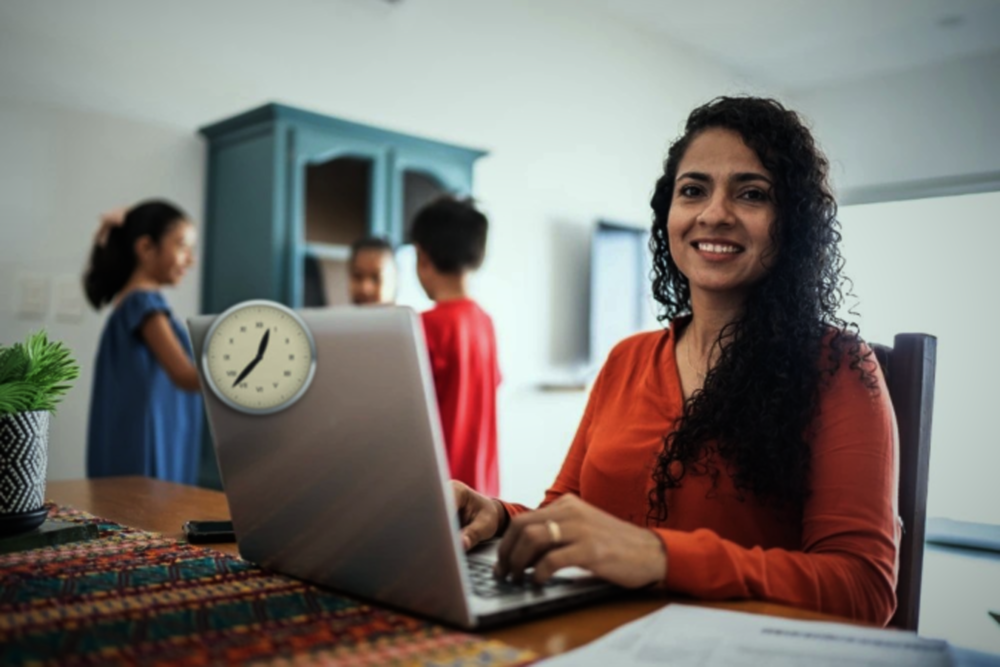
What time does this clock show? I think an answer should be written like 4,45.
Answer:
12,37
